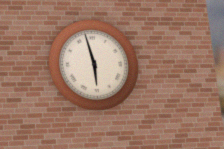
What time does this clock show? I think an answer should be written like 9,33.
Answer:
5,58
